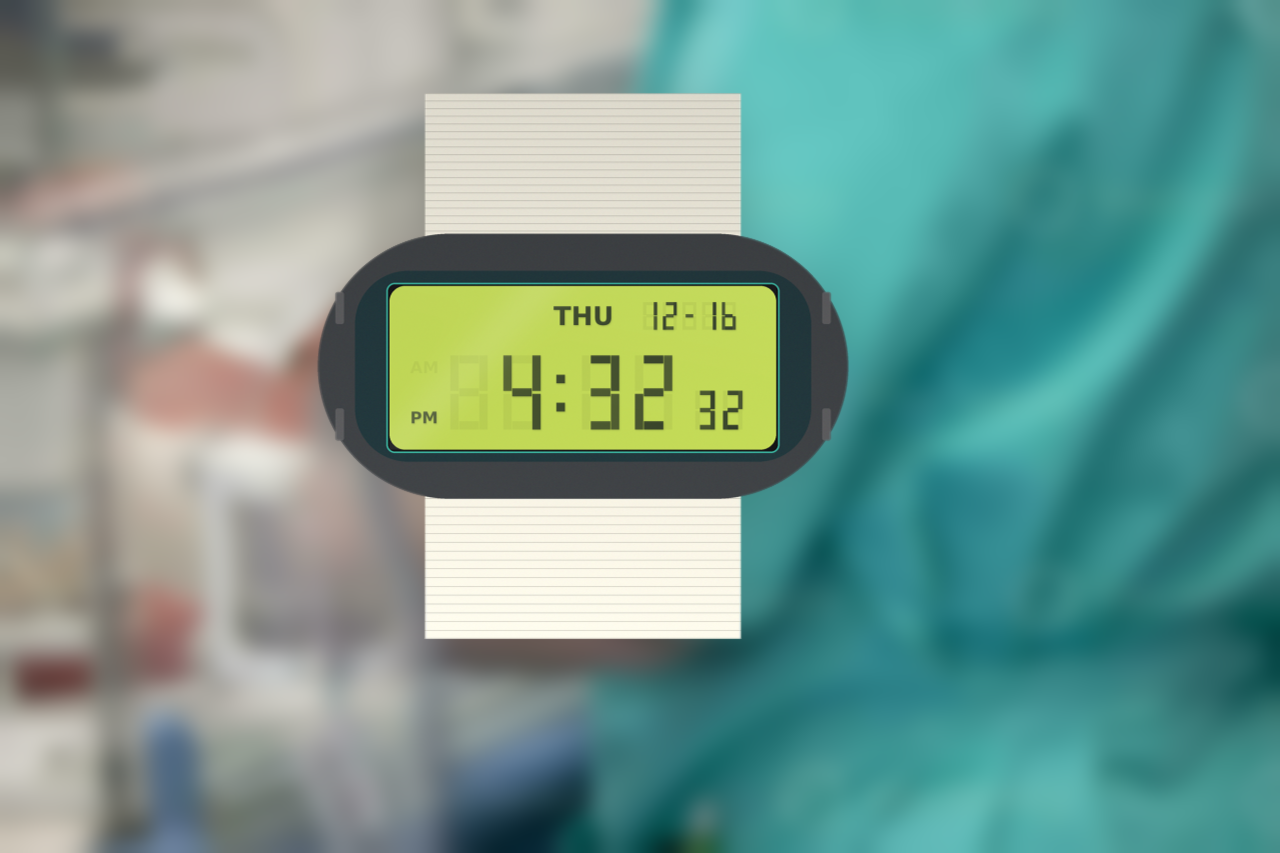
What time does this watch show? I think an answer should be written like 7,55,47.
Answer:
4,32,32
